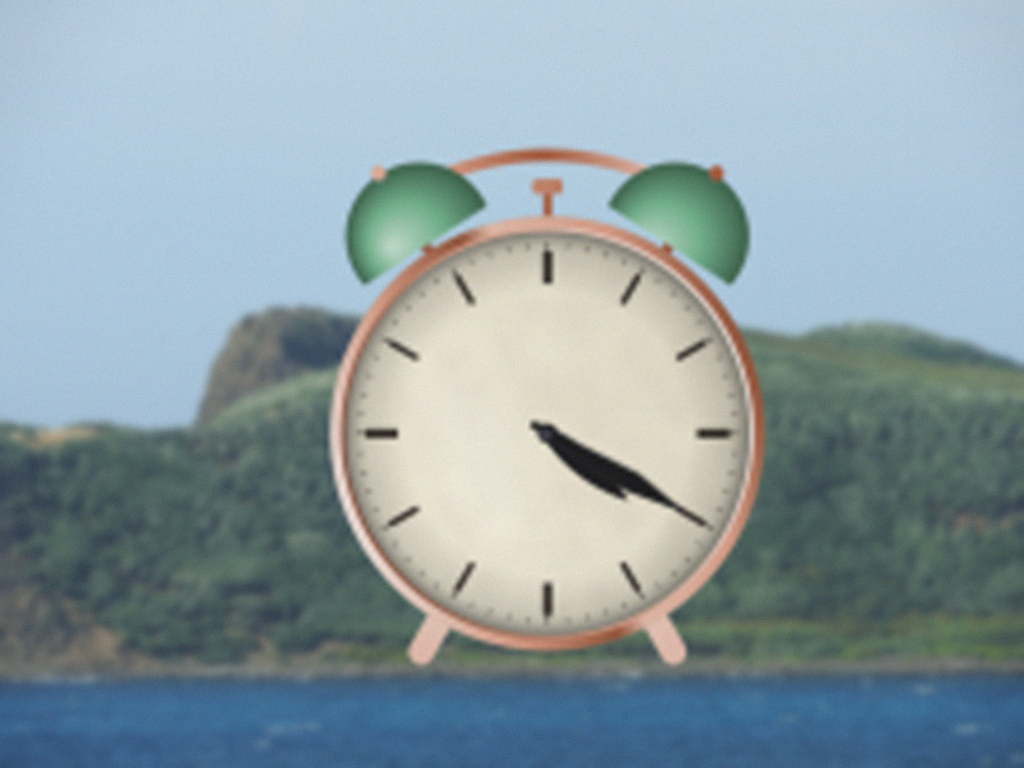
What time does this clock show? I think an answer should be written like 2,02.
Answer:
4,20
